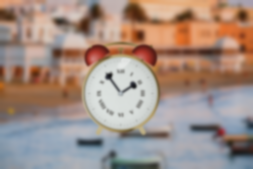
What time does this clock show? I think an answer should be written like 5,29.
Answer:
1,54
